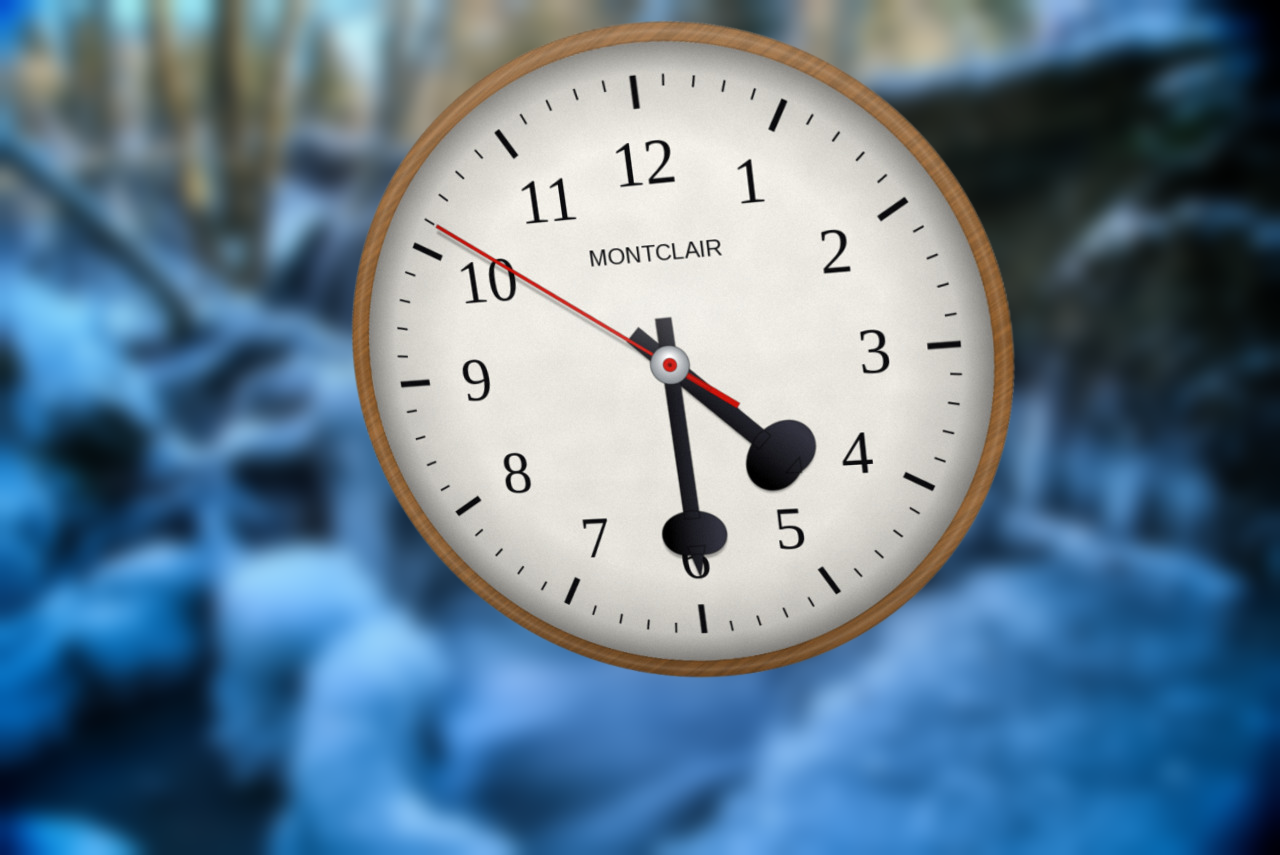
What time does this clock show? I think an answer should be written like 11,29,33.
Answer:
4,29,51
